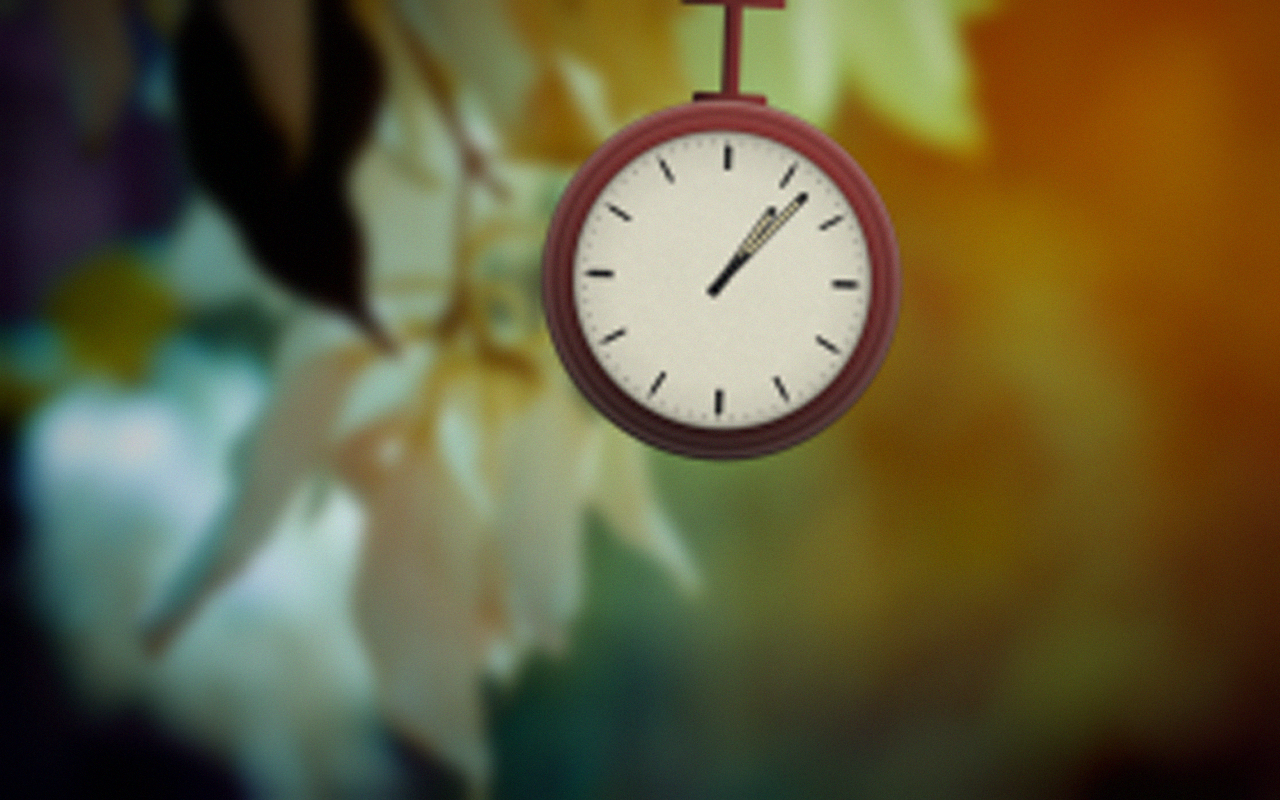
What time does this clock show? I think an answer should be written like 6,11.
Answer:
1,07
